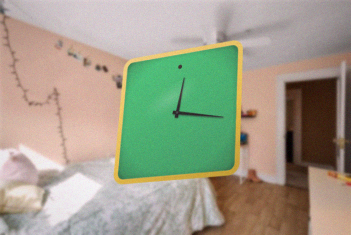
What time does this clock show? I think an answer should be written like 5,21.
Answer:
12,17
